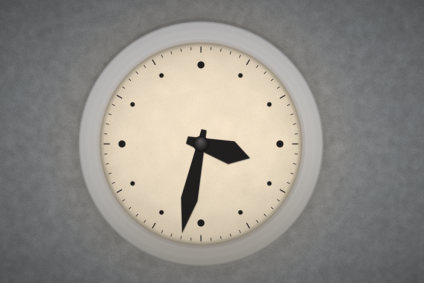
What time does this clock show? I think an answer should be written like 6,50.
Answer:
3,32
